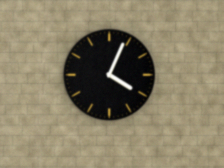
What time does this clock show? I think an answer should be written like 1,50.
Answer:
4,04
